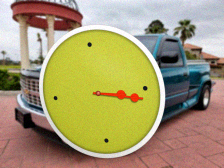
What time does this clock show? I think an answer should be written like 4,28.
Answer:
3,17
